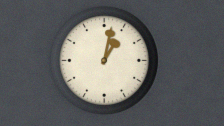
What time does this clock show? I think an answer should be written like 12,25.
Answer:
1,02
